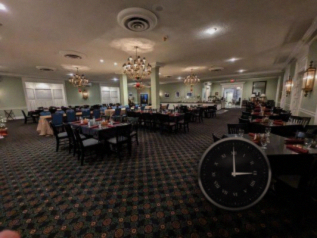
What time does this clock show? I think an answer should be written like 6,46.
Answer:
3,00
